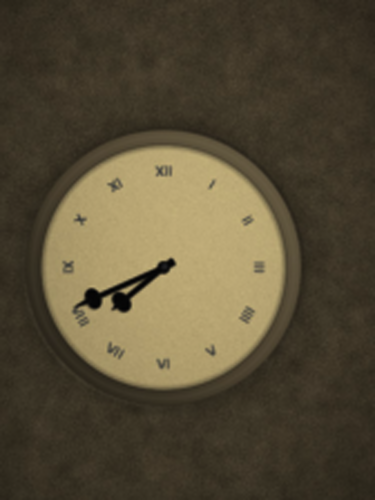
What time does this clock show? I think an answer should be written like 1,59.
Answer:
7,41
